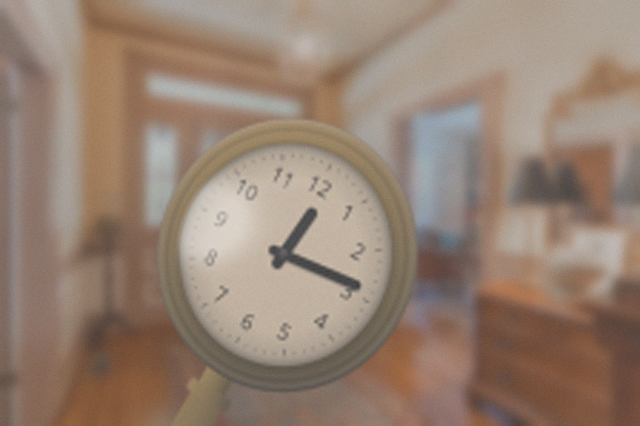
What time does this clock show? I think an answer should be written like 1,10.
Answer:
12,14
